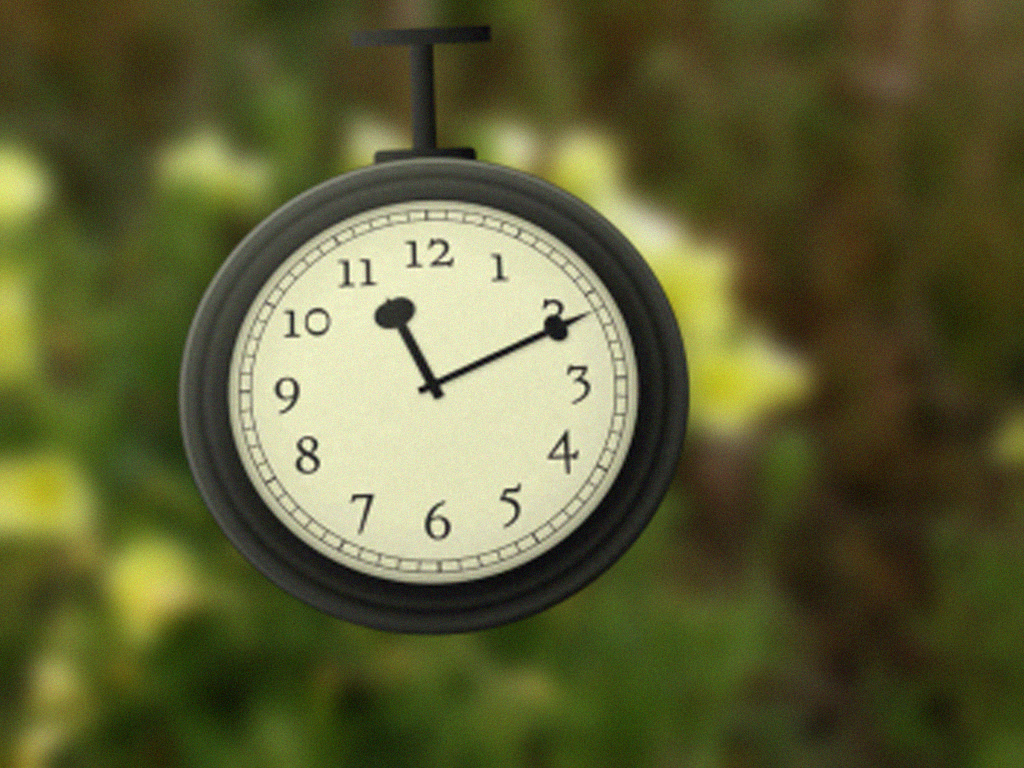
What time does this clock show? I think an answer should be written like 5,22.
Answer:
11,11
